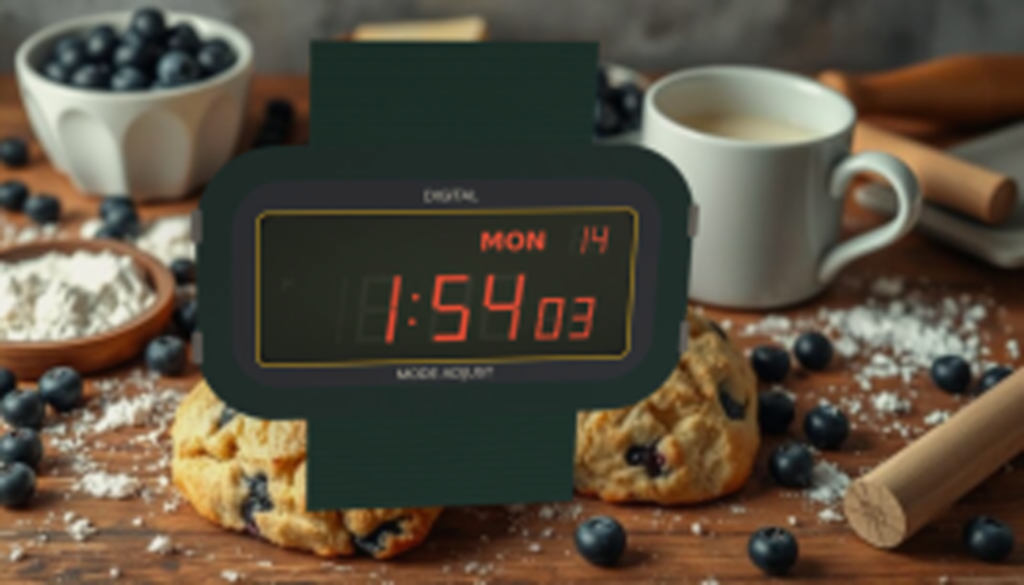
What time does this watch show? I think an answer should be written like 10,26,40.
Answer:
1,54,03
